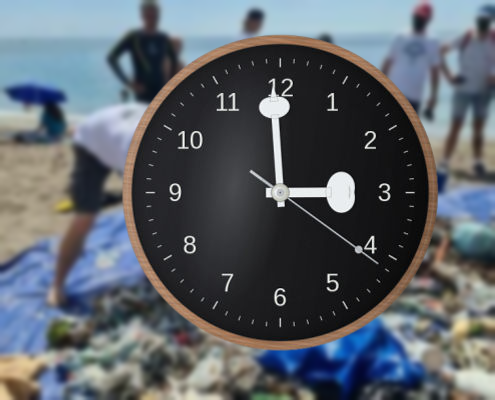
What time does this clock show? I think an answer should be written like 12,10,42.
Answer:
2,59,21
